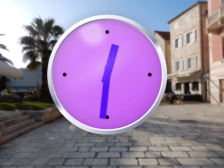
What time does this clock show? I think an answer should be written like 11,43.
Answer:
12,31
